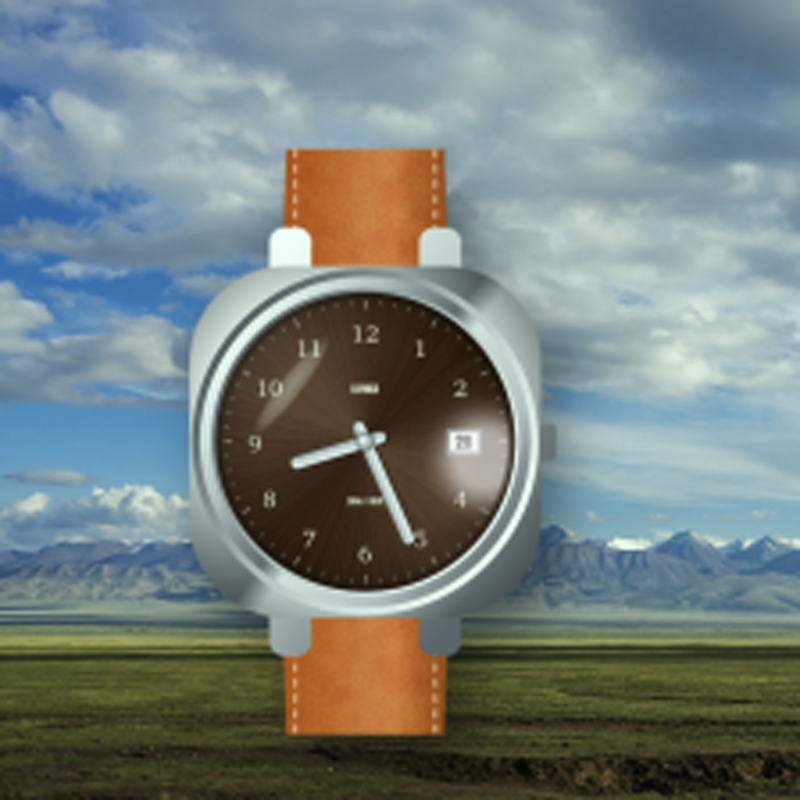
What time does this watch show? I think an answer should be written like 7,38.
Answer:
8,26
